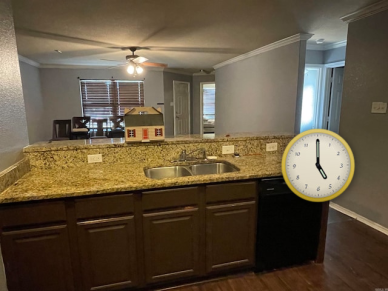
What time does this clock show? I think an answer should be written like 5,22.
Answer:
5,00
